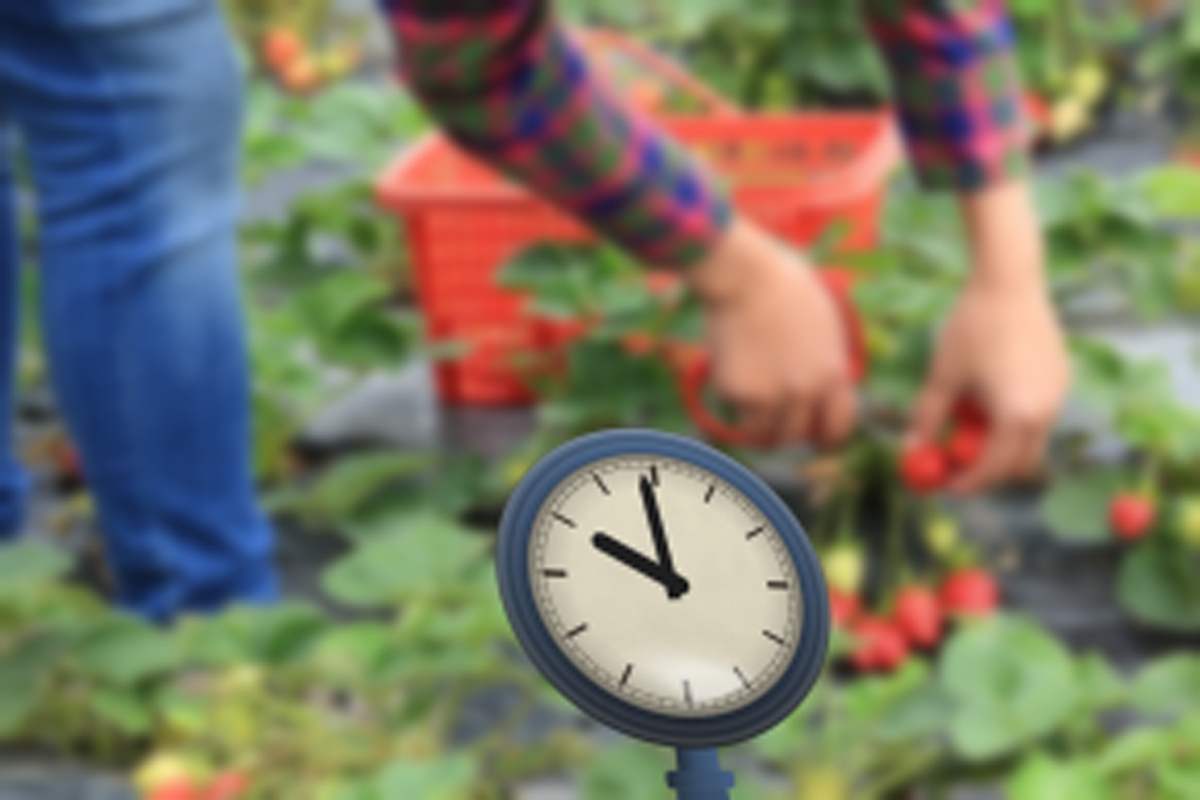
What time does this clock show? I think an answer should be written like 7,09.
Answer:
9,59
